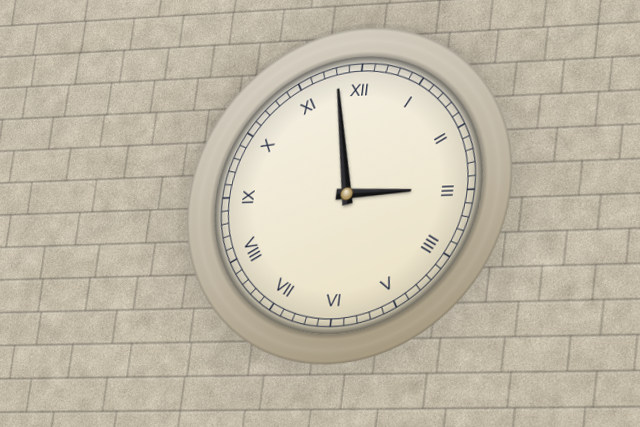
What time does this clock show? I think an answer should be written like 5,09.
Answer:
2,58
